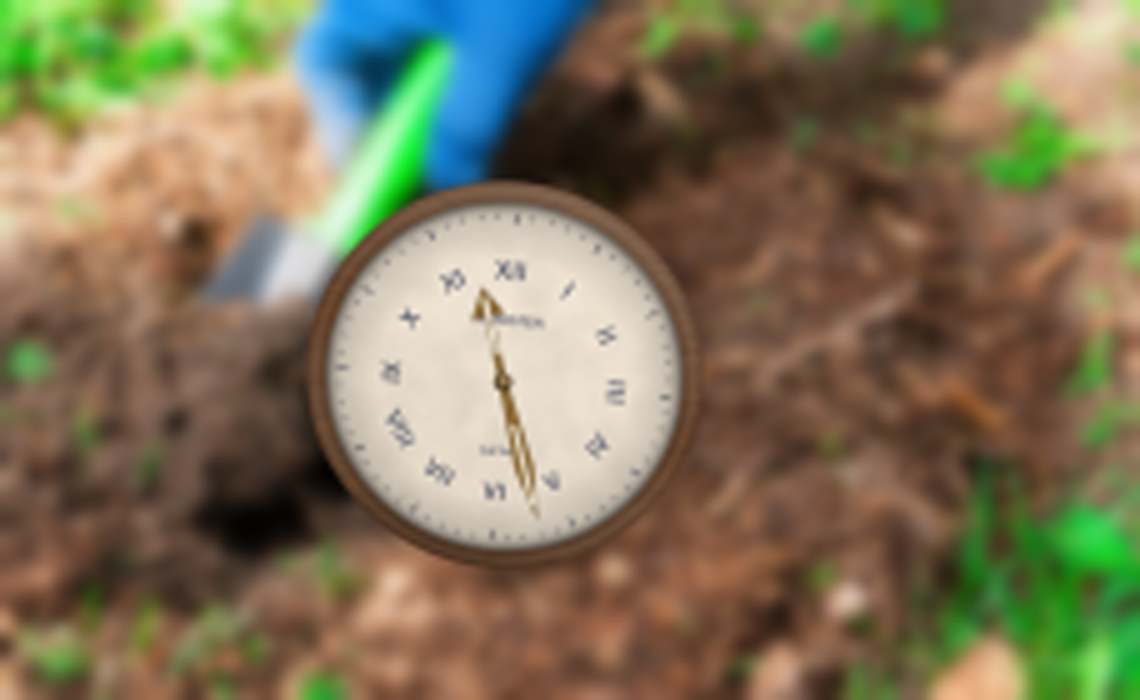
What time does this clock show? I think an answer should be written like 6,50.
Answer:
11,27
